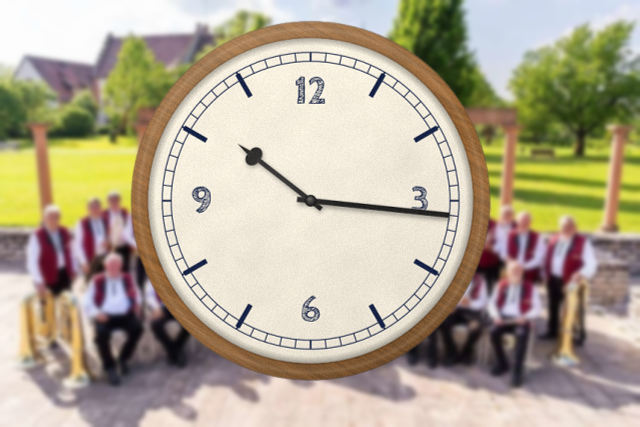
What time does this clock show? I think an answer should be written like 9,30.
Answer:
10,16
